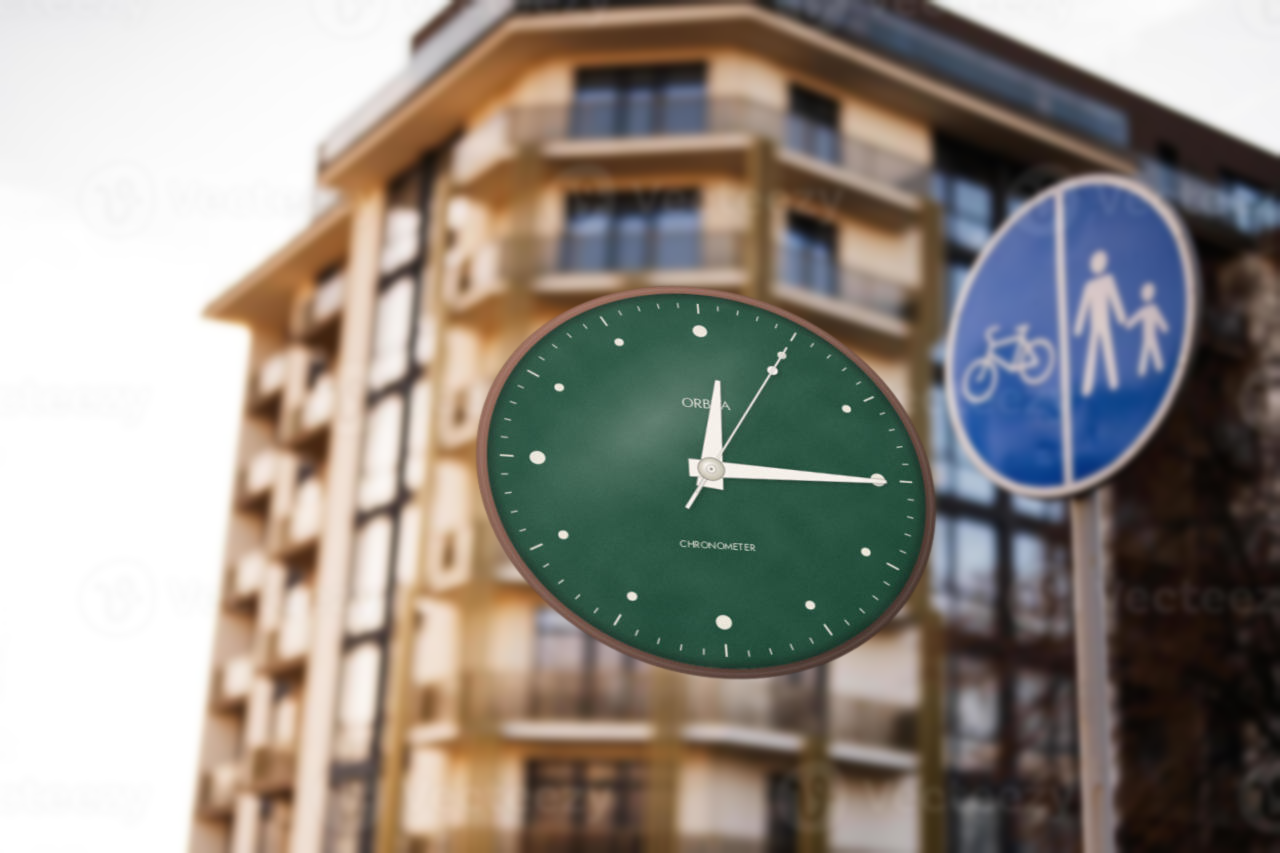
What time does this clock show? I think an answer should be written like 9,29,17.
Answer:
12,15,05
